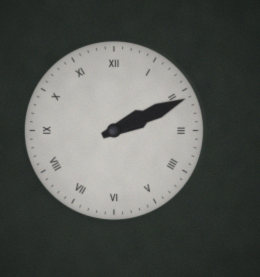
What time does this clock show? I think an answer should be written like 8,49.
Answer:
2,11
